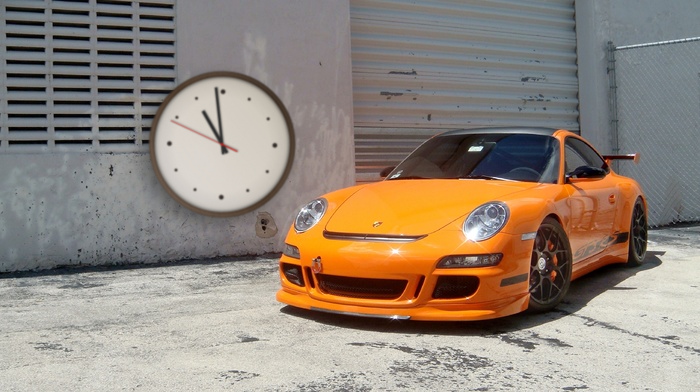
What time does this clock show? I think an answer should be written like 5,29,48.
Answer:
10,58,49
